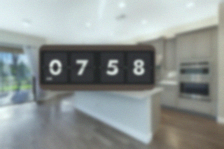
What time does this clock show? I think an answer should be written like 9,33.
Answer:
7,58
